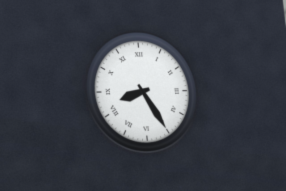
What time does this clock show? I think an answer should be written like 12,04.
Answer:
8,25
